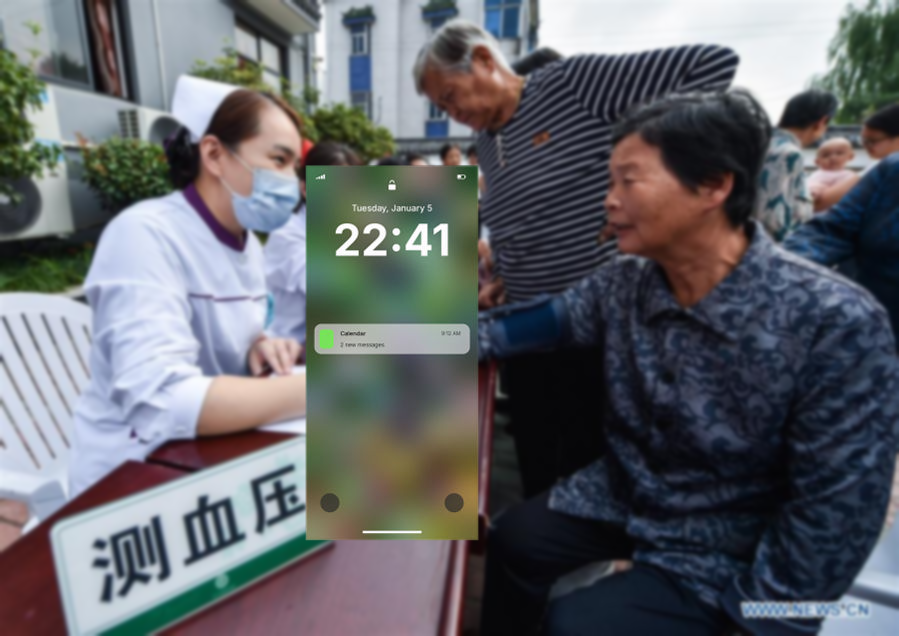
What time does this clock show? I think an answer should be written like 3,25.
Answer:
22,41
